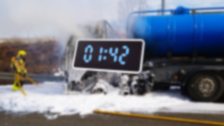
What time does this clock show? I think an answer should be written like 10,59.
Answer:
1,42
